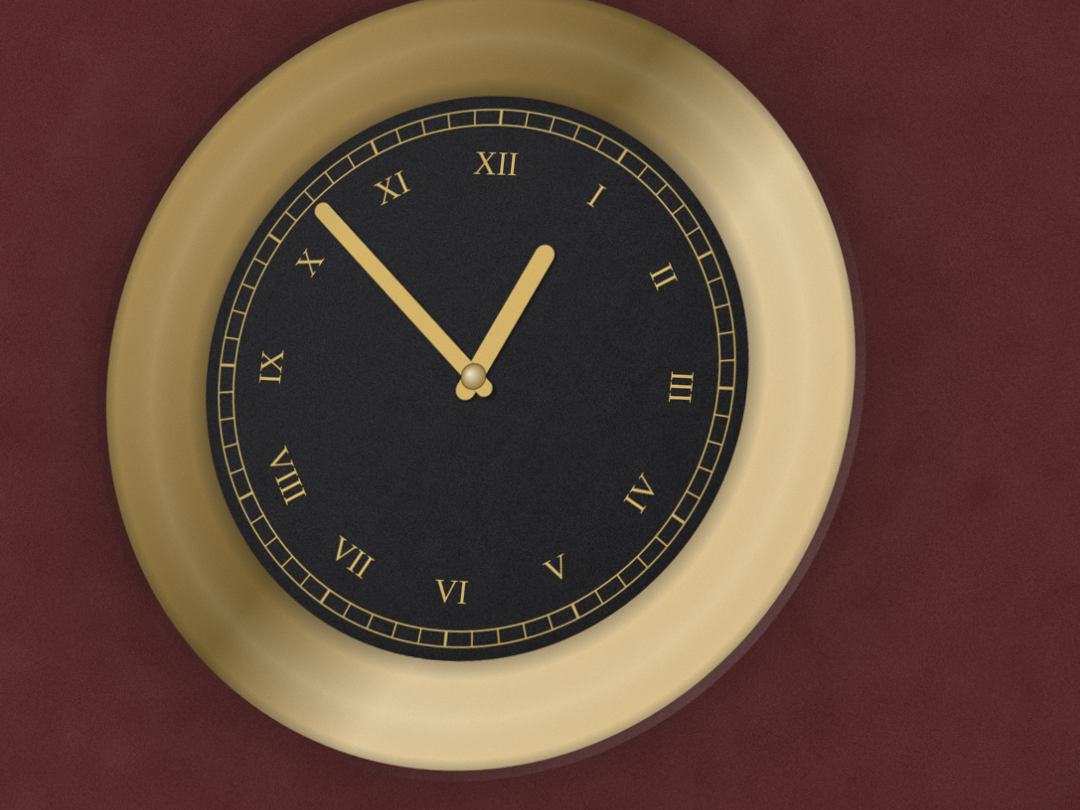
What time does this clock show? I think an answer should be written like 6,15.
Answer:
12,52
